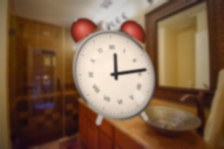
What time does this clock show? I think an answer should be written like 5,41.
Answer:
12,14
